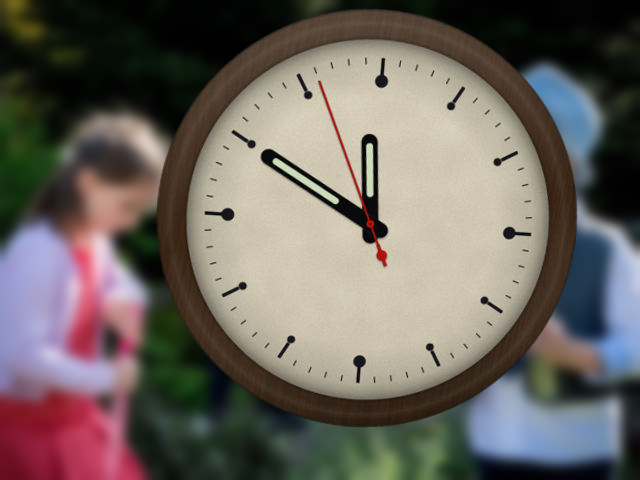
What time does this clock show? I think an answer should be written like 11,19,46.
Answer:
11,49,56
